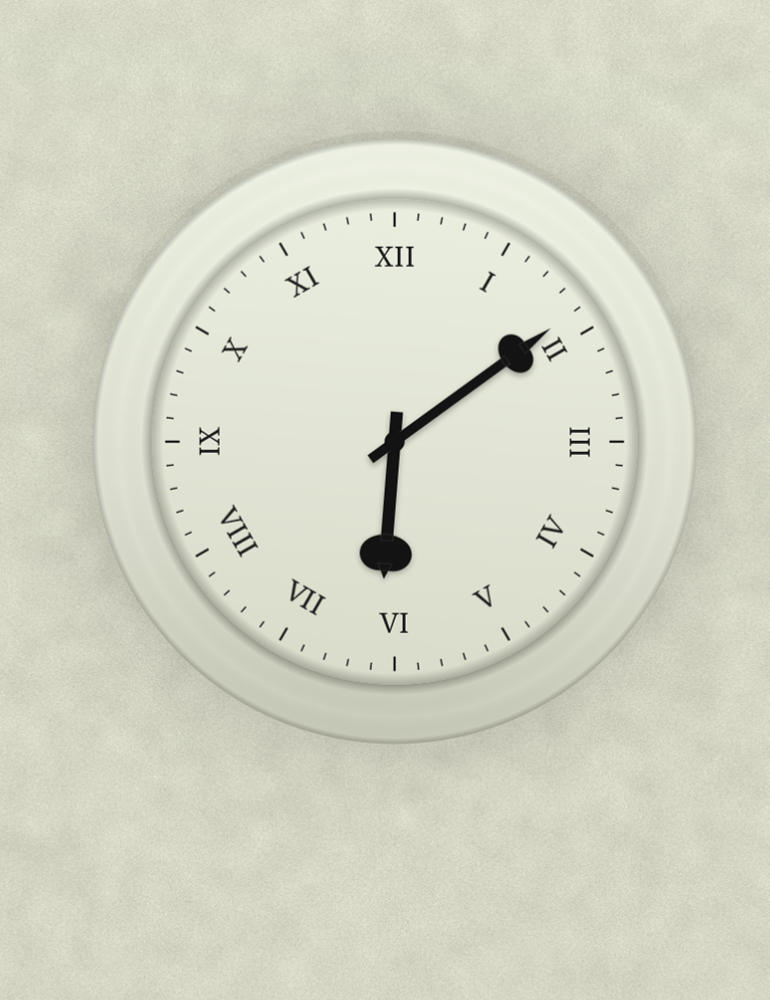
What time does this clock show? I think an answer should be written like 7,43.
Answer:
6,09
